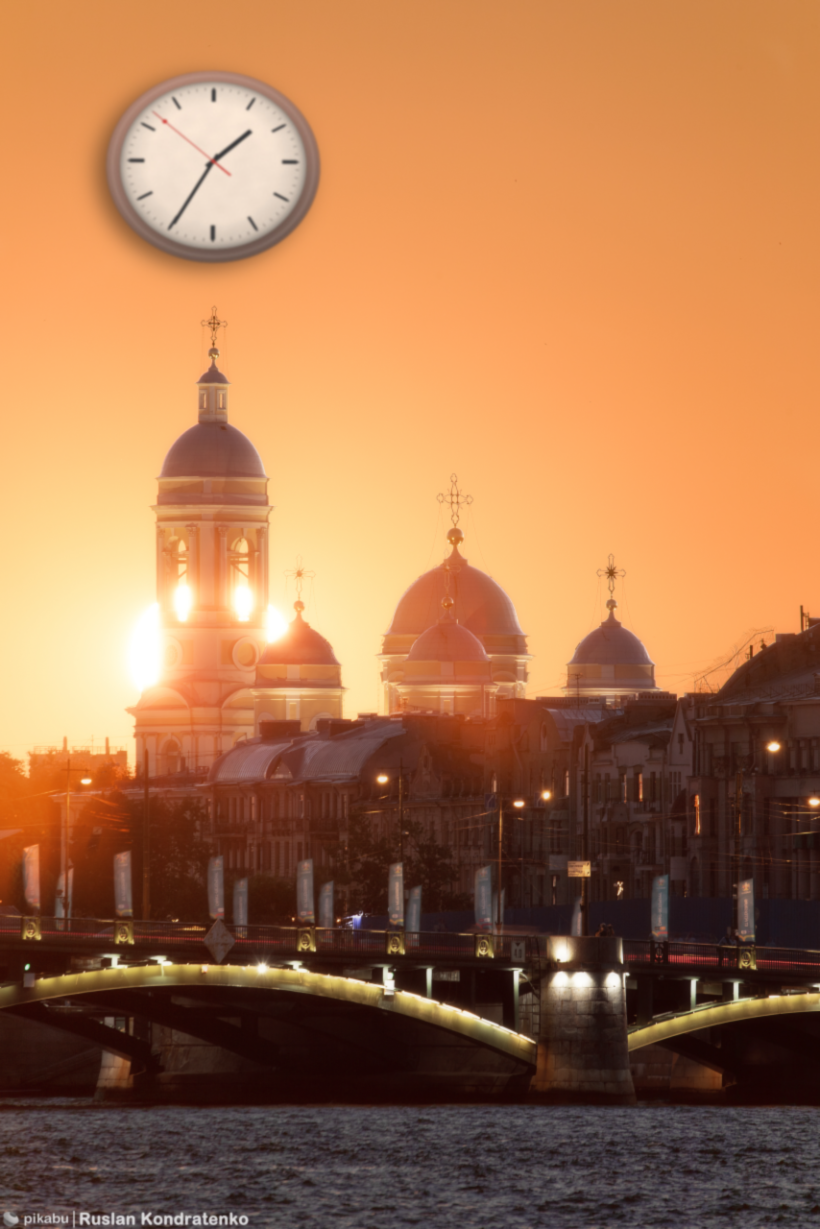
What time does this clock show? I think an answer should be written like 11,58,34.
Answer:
1,34,52
